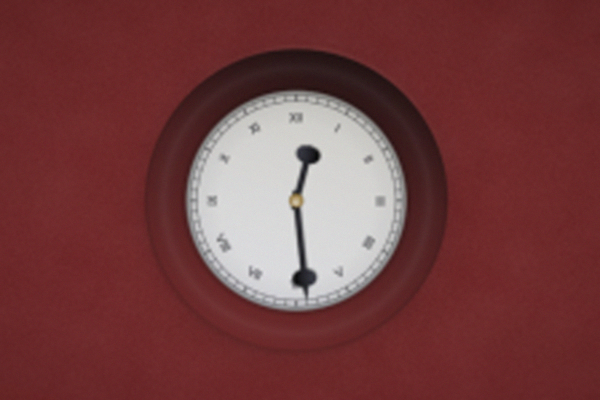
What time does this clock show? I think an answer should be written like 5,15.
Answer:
12,29
